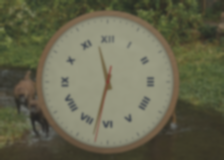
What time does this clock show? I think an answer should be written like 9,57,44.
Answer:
11,32,32
